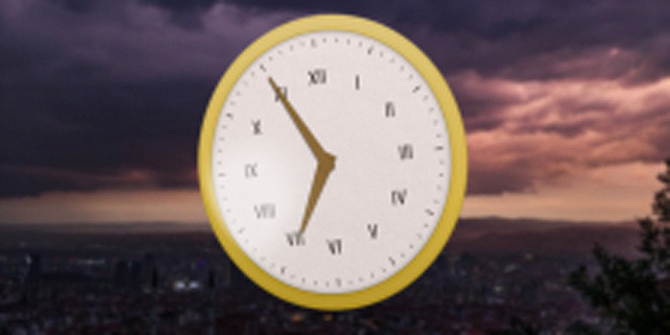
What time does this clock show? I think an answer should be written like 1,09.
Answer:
6,55
